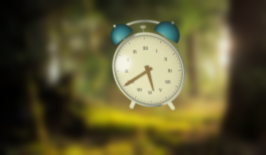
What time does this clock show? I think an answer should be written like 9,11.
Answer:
5,40
